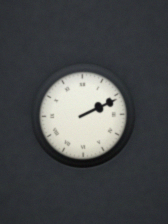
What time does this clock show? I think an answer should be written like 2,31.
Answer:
2,11
